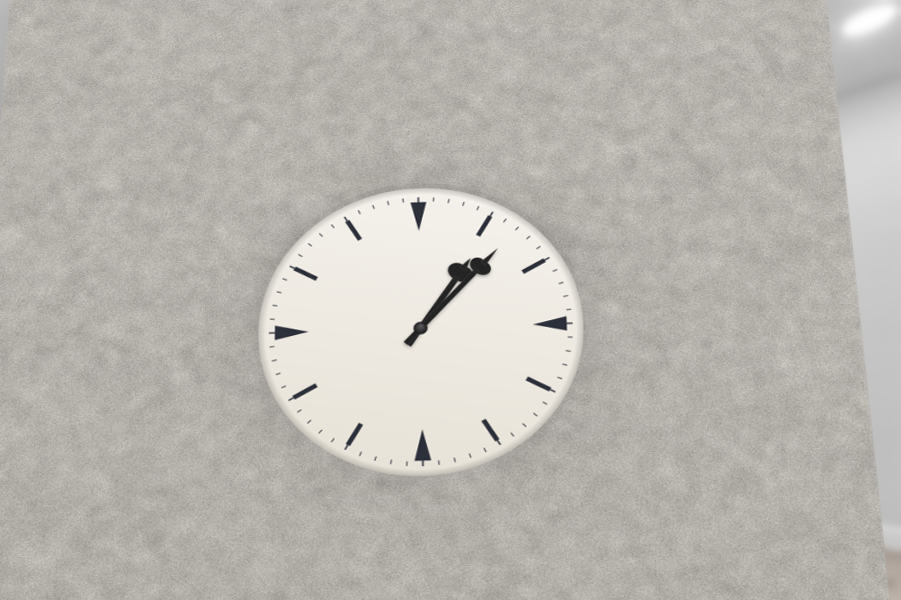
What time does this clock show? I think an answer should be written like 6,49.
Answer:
1,07
